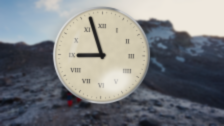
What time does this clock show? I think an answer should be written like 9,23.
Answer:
8,57
